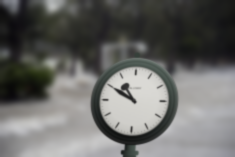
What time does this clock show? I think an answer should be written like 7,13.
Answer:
10,50
